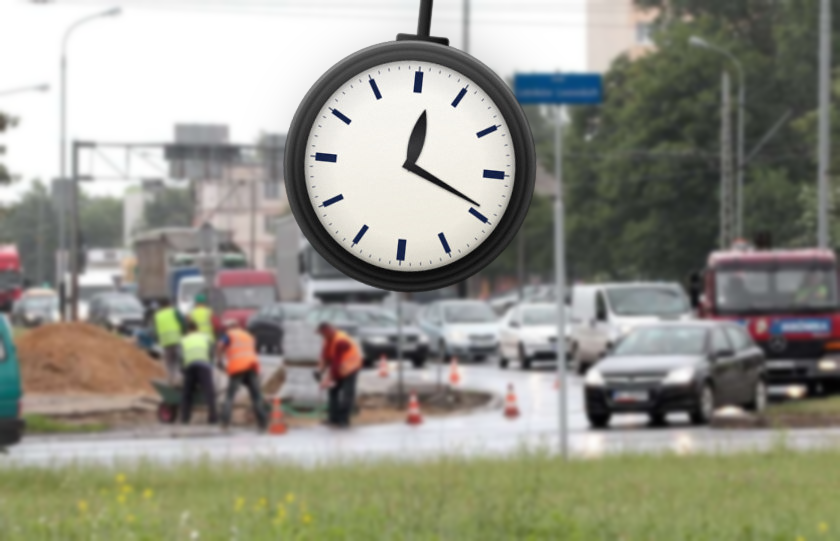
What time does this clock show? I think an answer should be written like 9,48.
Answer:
12,19
